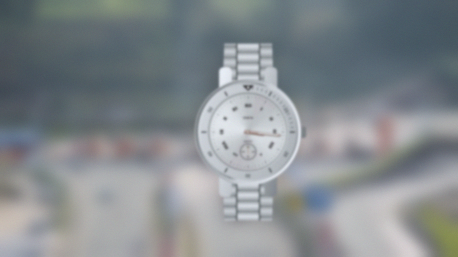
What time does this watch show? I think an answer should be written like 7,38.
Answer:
3,16
